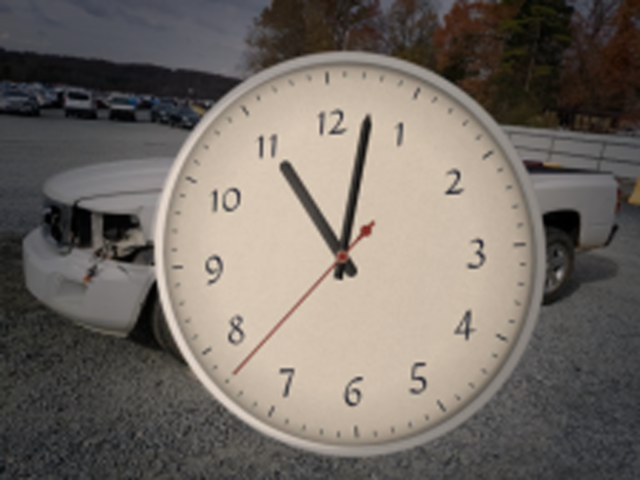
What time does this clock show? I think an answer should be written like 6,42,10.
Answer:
11,02,38
